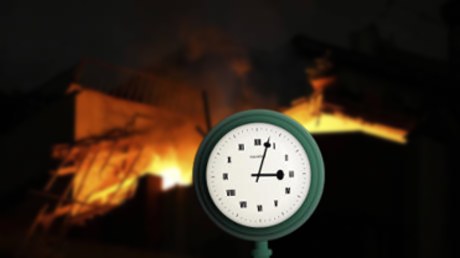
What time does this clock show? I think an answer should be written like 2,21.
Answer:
3,03
